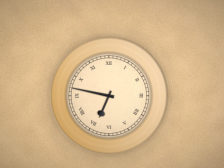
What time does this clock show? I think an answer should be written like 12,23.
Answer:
6,47
